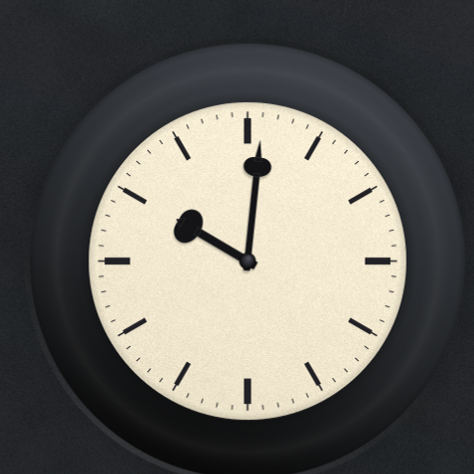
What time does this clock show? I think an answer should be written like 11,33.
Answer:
10,01
